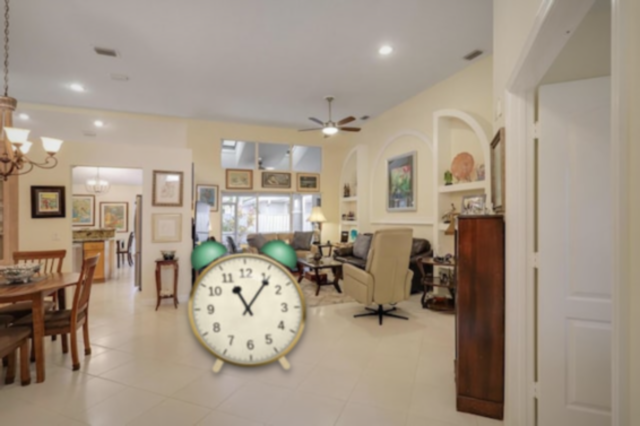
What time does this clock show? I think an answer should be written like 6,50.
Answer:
11,06
